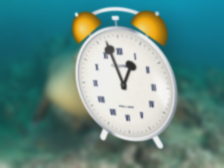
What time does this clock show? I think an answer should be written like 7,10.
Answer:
12,57
